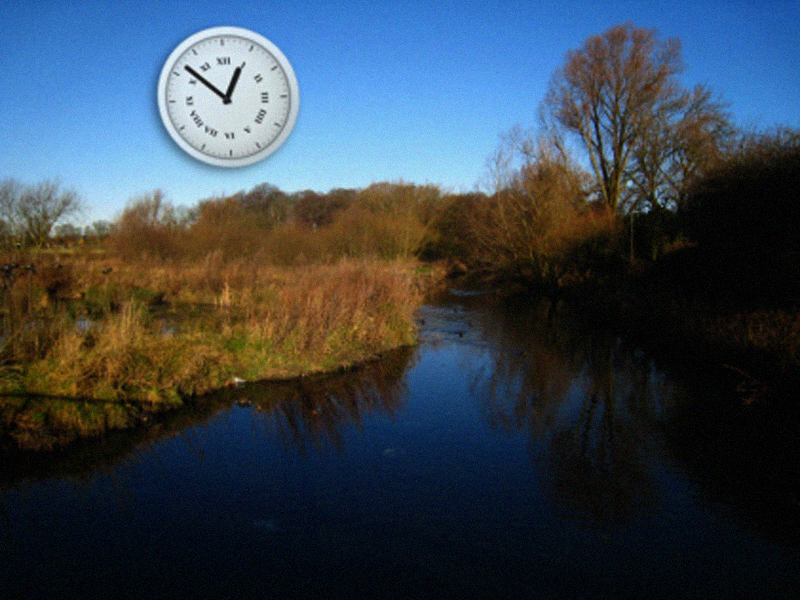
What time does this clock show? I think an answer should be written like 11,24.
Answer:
12,52
